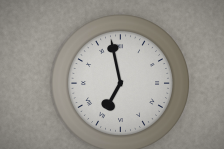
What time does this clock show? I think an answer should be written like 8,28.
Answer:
6,58
